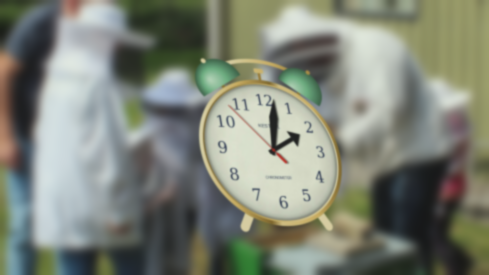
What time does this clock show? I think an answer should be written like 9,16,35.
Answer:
2,01,53
